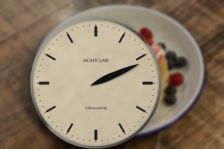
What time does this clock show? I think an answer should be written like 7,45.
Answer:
2,11
